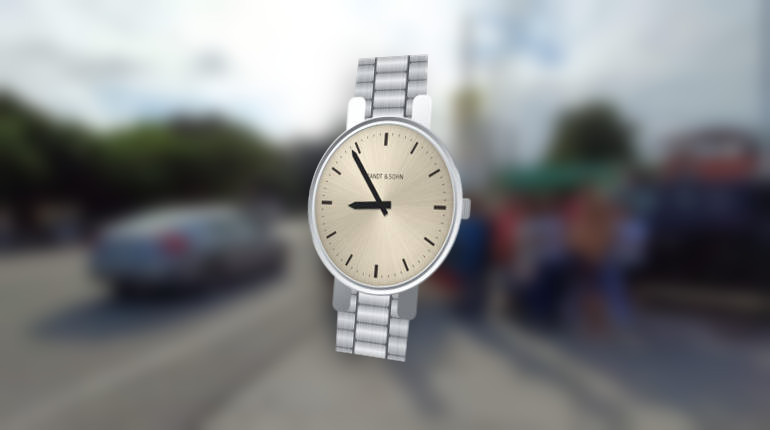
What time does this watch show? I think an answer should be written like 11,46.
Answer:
8,54
